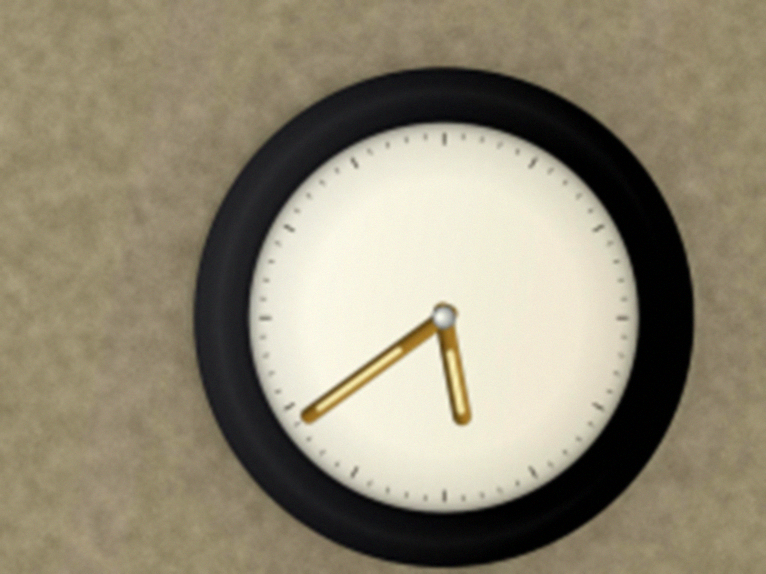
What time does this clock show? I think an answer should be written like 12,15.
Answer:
5,39
